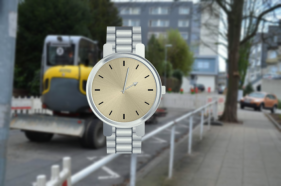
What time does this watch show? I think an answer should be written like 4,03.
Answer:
2,02
